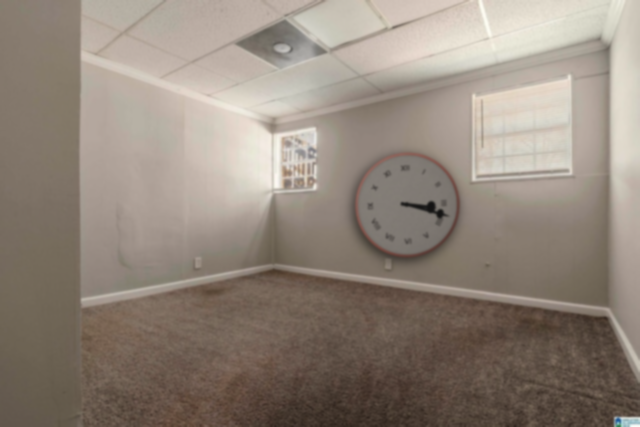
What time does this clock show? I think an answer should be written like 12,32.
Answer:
3,18
